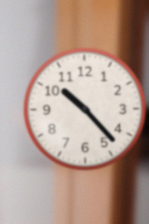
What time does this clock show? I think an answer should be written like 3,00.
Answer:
10,23
